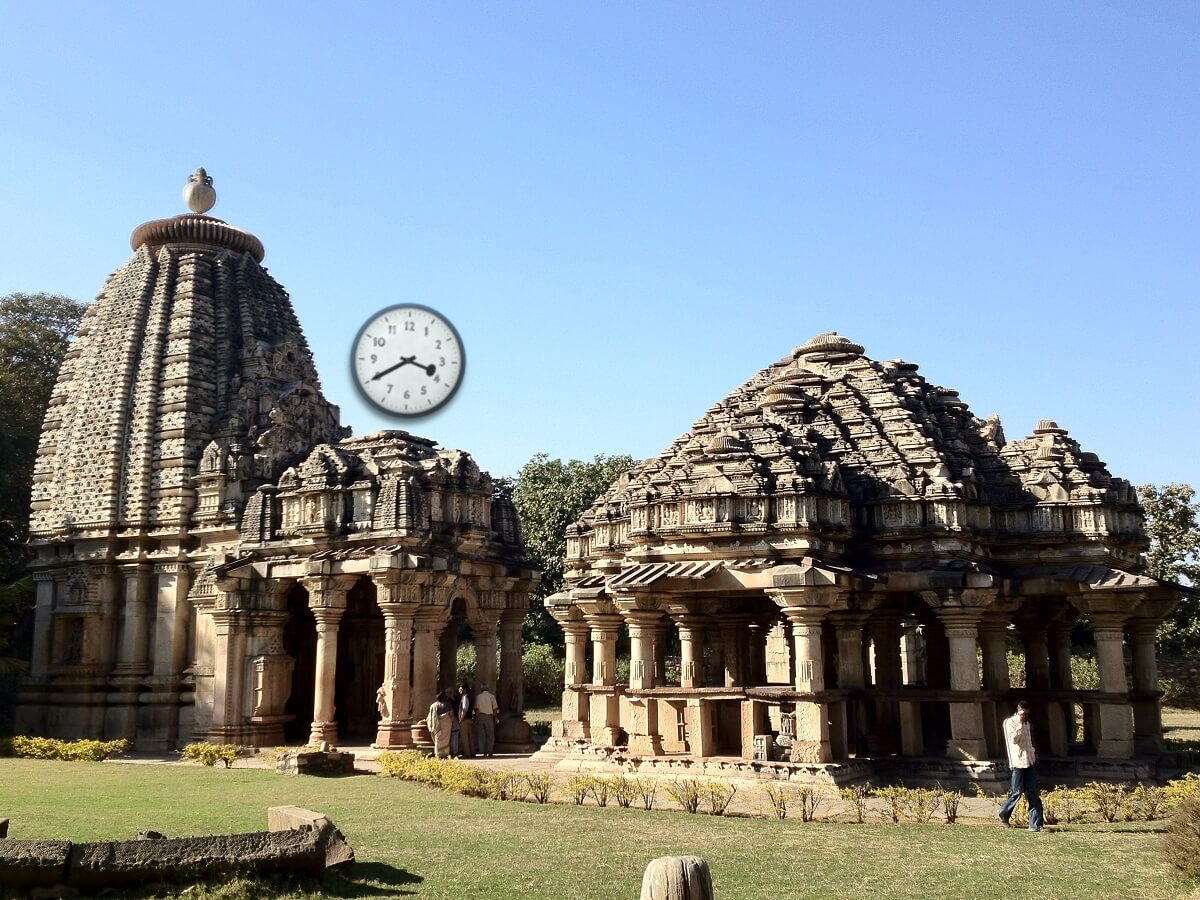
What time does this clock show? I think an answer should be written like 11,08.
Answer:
3,40
